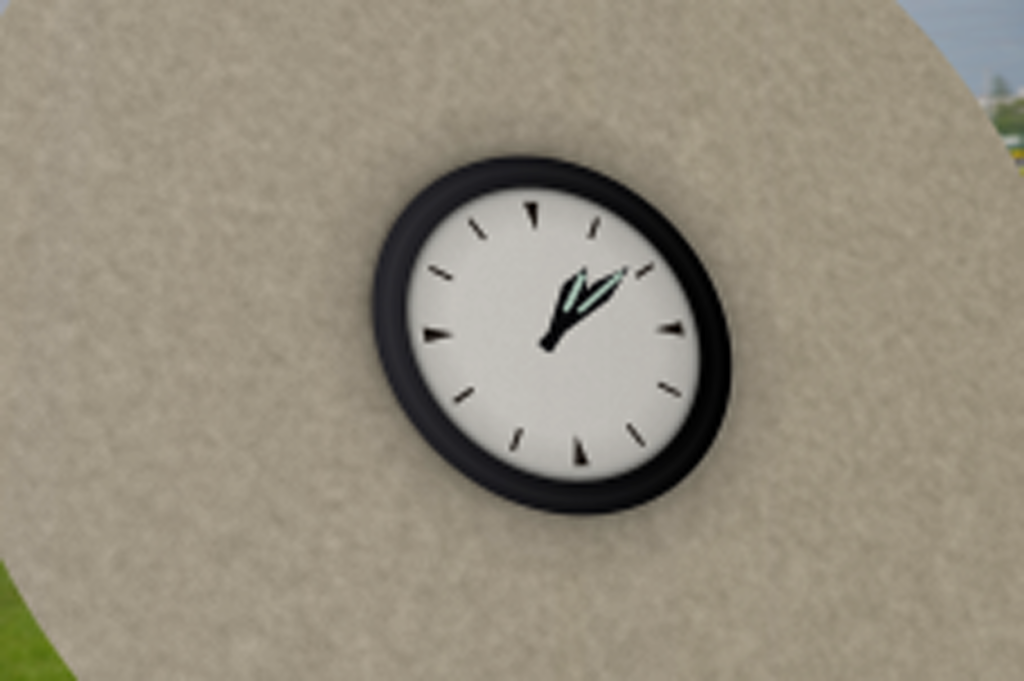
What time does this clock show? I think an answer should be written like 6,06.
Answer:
1,09
